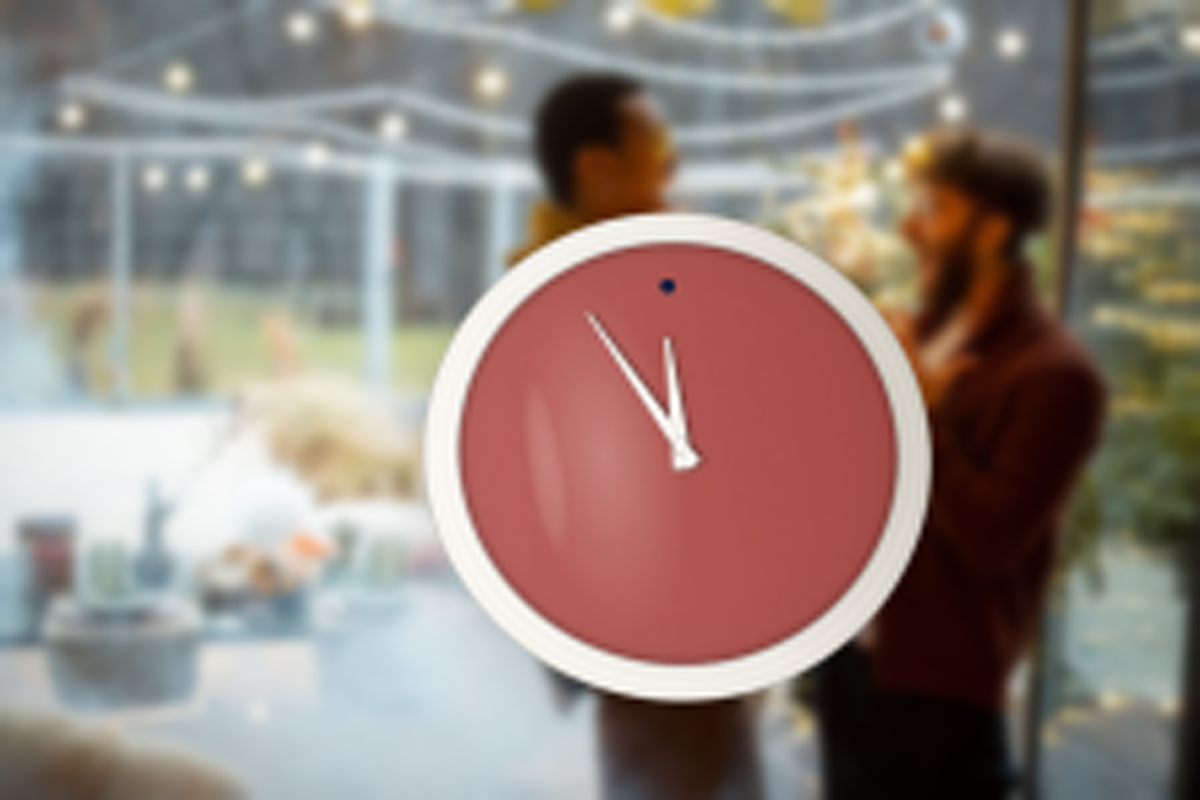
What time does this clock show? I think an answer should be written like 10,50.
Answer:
11,55
